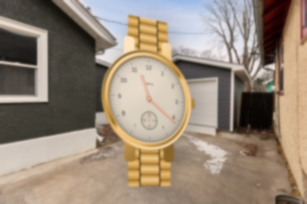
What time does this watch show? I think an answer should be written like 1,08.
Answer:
11,21
